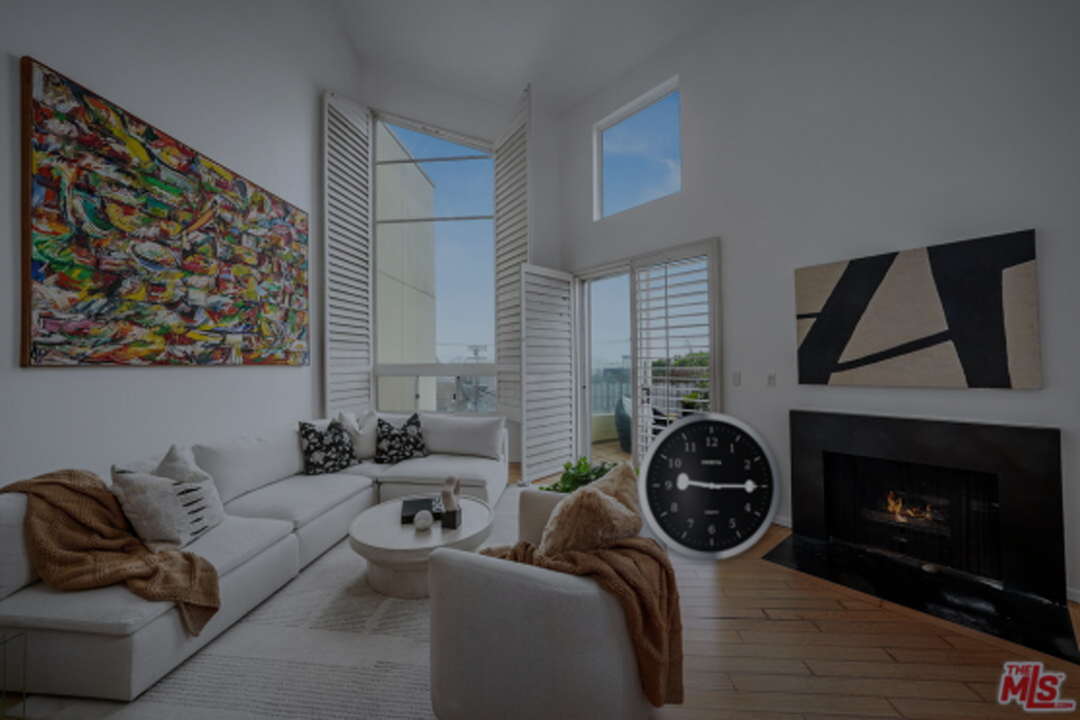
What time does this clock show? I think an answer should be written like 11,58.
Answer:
9,15
